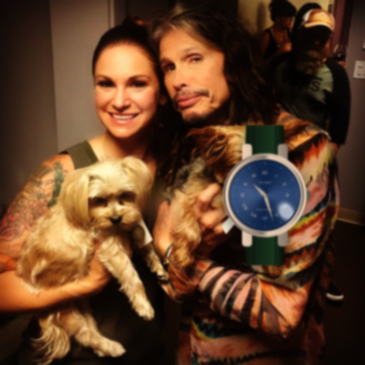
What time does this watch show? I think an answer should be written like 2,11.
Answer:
10,27
